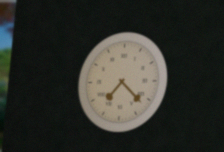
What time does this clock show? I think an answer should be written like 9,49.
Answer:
7,22
